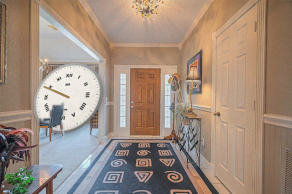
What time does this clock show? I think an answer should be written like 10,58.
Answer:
9,49
